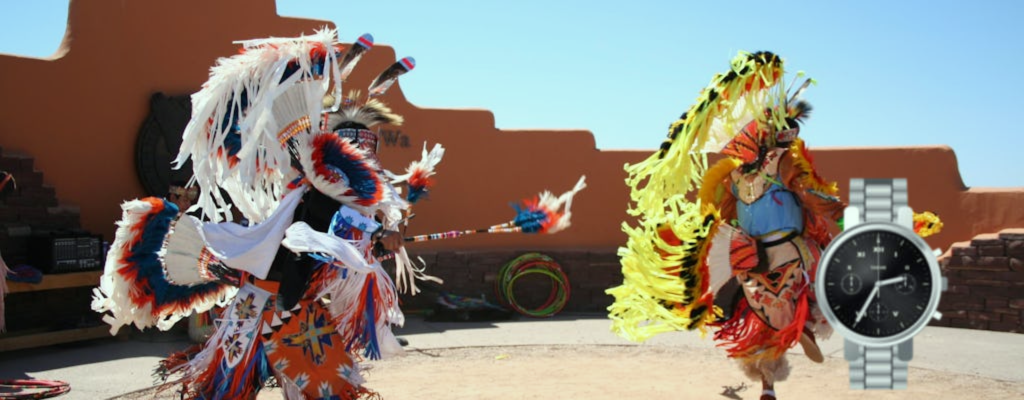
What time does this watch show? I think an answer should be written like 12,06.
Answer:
2,35
